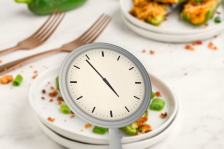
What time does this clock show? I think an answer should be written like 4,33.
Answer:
4,54
